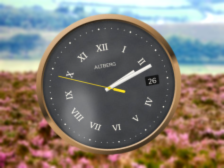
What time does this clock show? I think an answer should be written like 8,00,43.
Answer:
2,11,49
